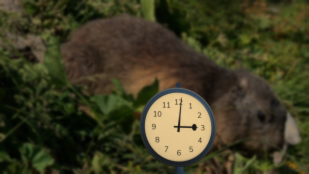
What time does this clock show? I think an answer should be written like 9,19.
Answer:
3,01
